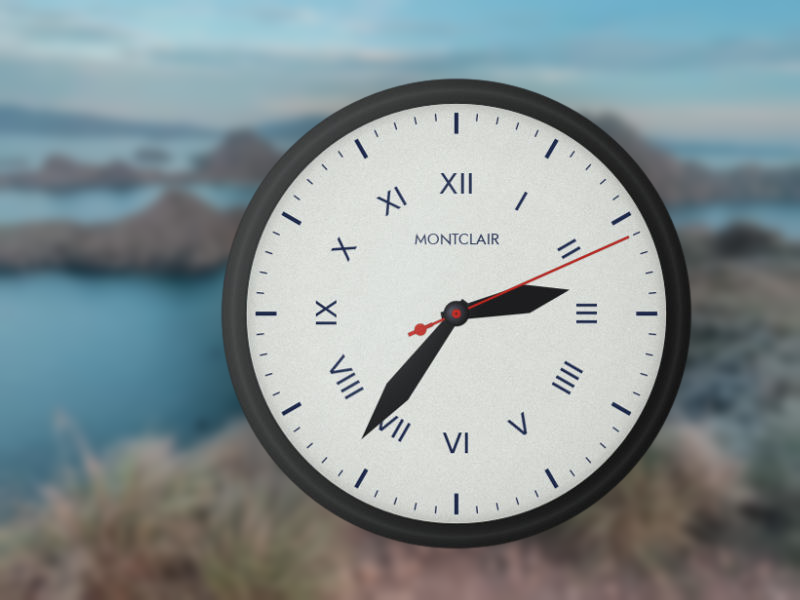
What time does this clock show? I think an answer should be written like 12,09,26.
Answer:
2,36,11
